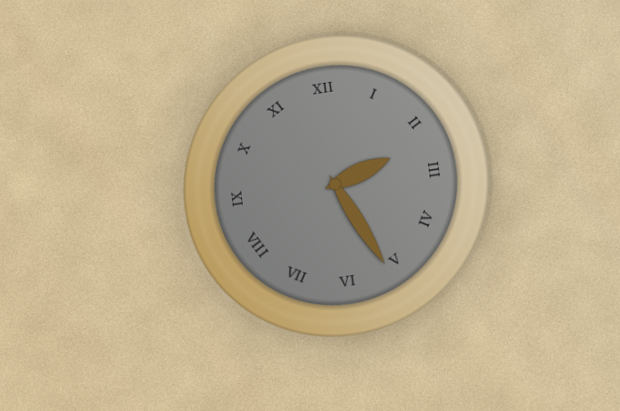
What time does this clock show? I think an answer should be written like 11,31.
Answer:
2,26
